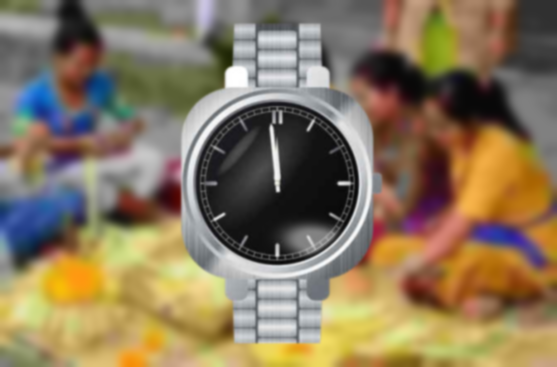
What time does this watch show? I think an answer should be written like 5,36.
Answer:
11,59
